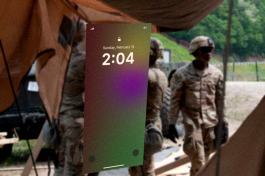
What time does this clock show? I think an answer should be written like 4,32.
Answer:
2,04
